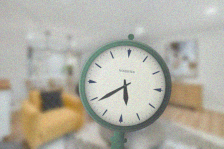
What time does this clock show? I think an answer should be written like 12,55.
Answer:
5,39
